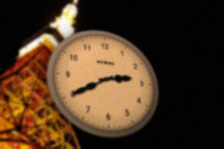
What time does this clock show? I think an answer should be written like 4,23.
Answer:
2,40
